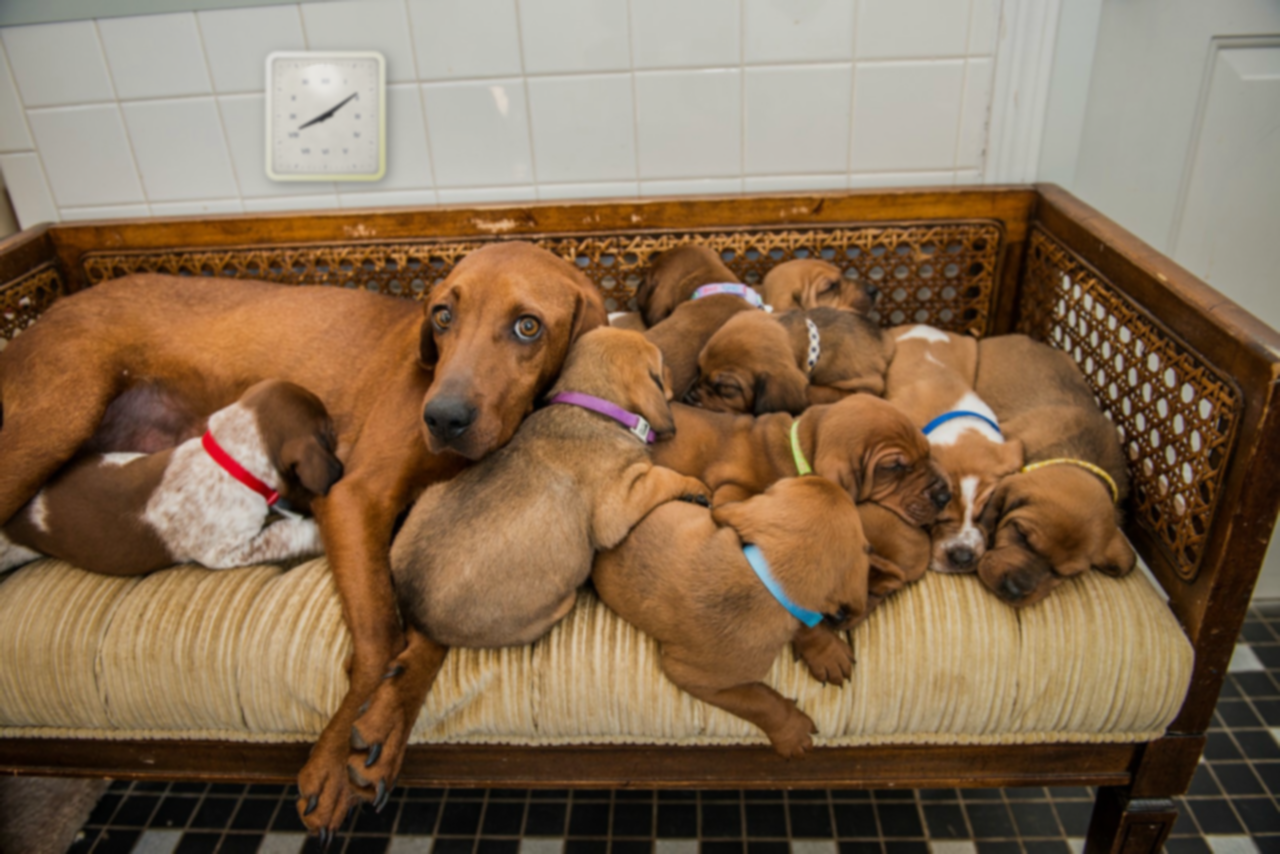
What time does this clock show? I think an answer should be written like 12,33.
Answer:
8,09
